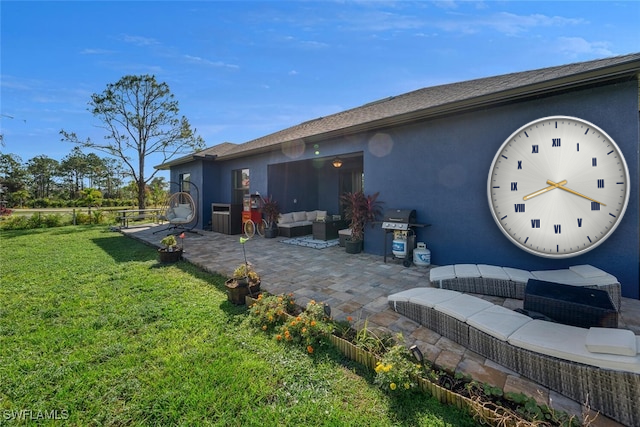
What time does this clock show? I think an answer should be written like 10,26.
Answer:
8,19
